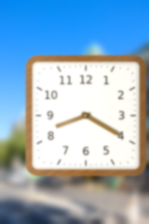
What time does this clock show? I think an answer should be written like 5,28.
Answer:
8,20
